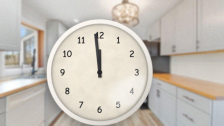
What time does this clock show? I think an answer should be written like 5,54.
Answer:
11,59
